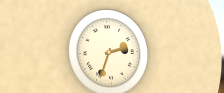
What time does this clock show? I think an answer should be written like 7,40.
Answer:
2,34
